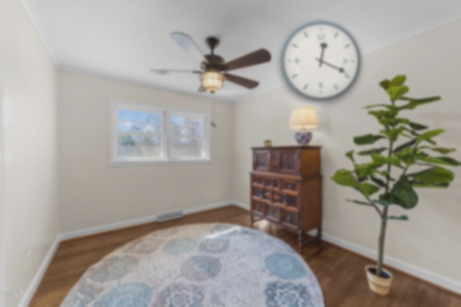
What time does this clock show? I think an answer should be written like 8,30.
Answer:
12,19
